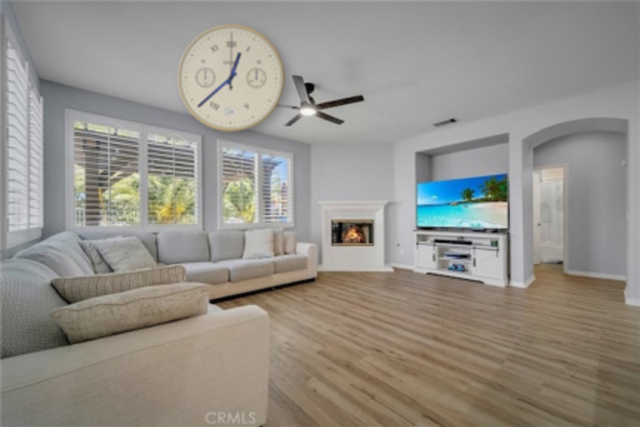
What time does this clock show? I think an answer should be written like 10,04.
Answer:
12,38
